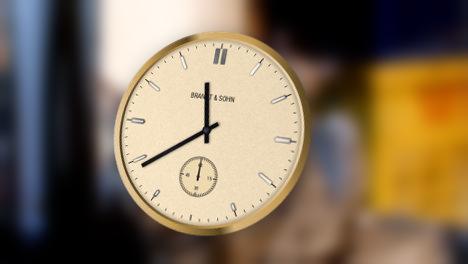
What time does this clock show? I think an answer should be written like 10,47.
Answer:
11,39
